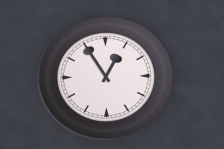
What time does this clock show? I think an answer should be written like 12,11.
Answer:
12,55
